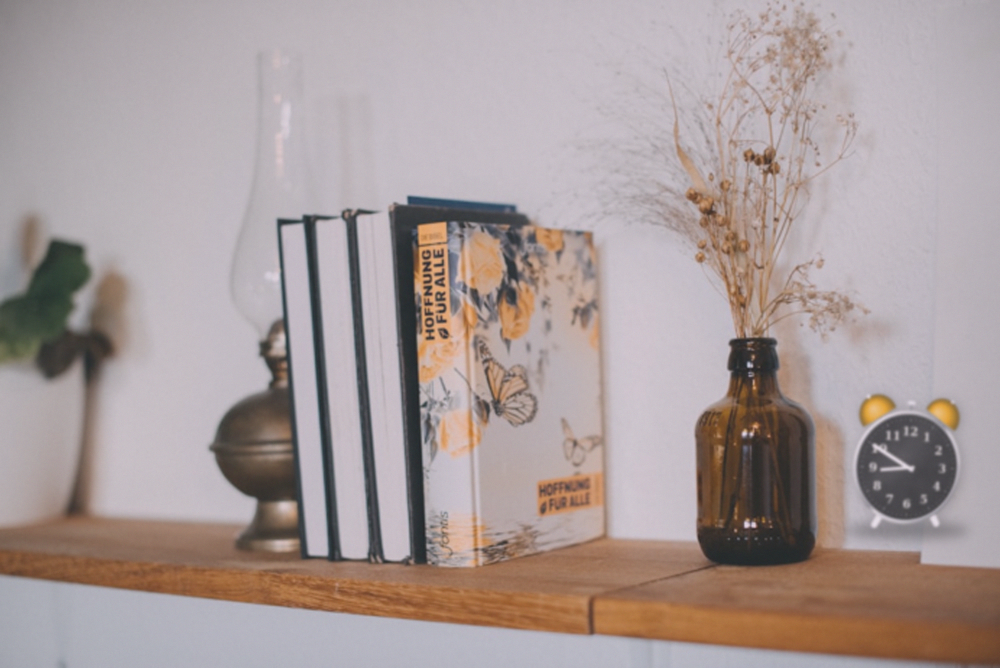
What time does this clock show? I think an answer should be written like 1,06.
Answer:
8,50
